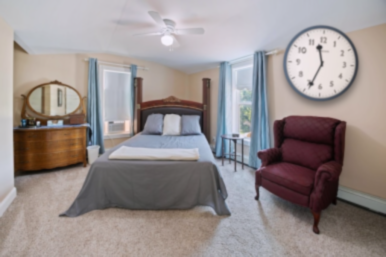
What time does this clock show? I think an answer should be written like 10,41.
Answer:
11,34
